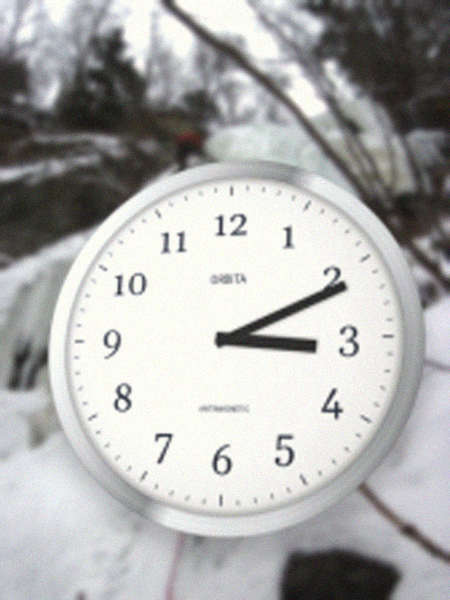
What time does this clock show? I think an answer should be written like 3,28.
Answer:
3,11
